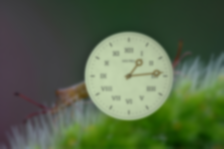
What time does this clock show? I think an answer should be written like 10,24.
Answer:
1,14
